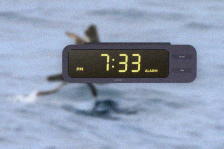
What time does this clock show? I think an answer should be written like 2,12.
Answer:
7,33
